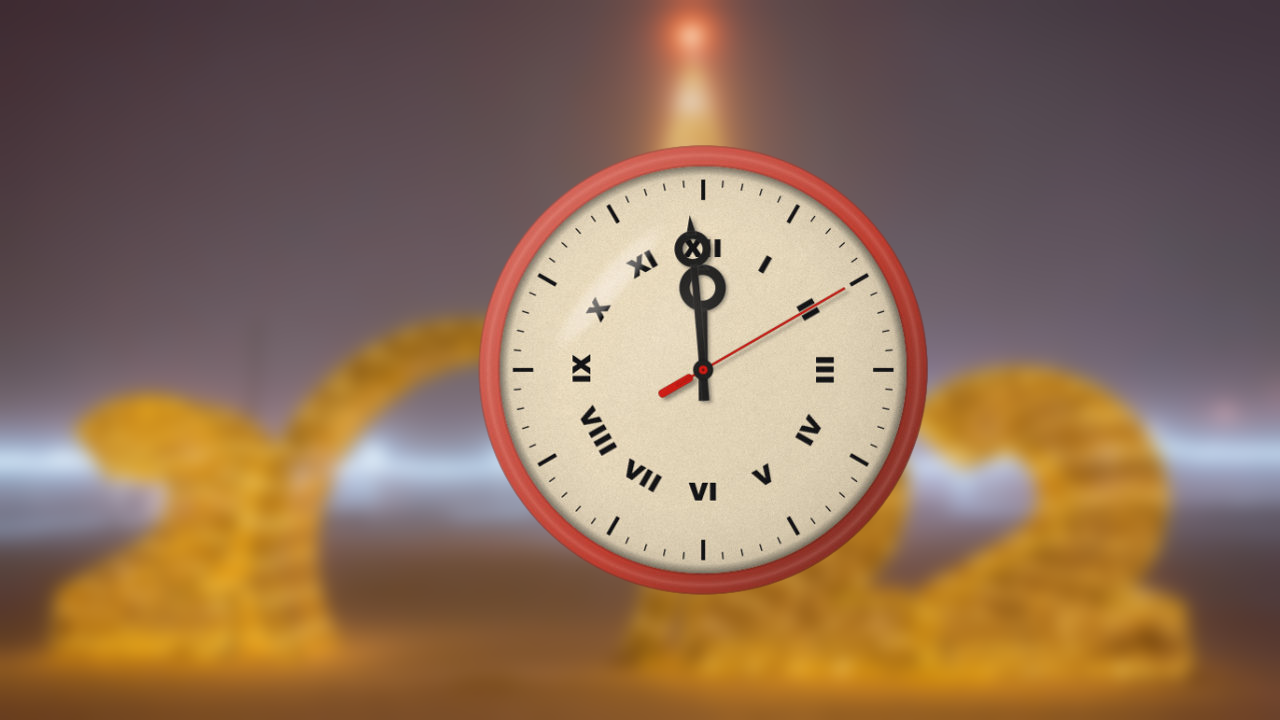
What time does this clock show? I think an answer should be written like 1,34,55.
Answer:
11,59,10
